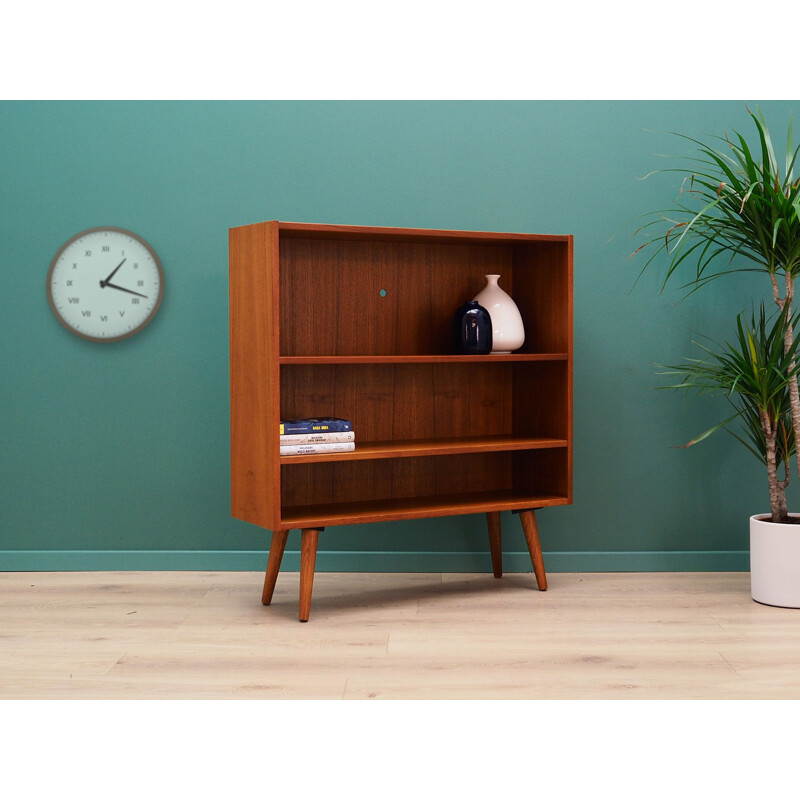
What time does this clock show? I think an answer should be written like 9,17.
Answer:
1,18
